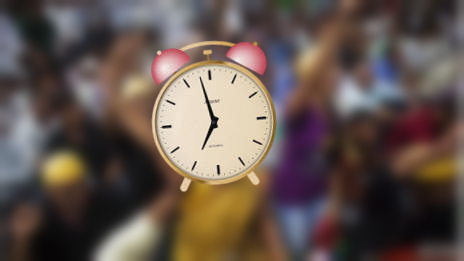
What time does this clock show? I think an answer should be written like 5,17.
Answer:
6,58
